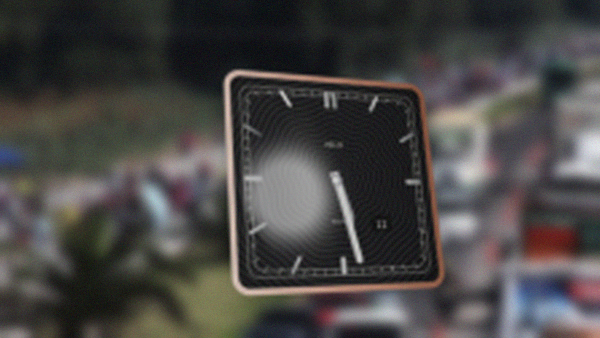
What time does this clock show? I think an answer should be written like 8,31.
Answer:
5,28
